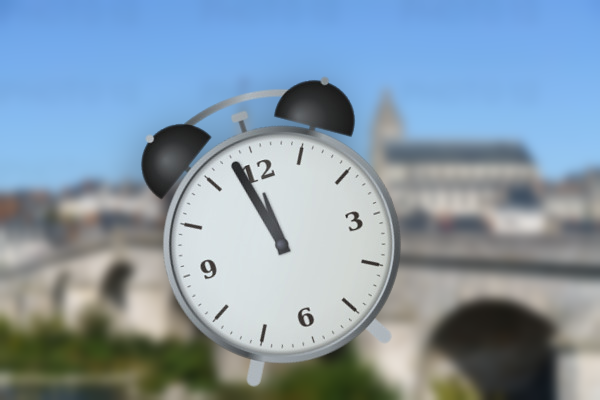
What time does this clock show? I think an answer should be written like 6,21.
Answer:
11,58
